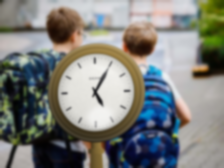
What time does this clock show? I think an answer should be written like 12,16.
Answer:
5,05
